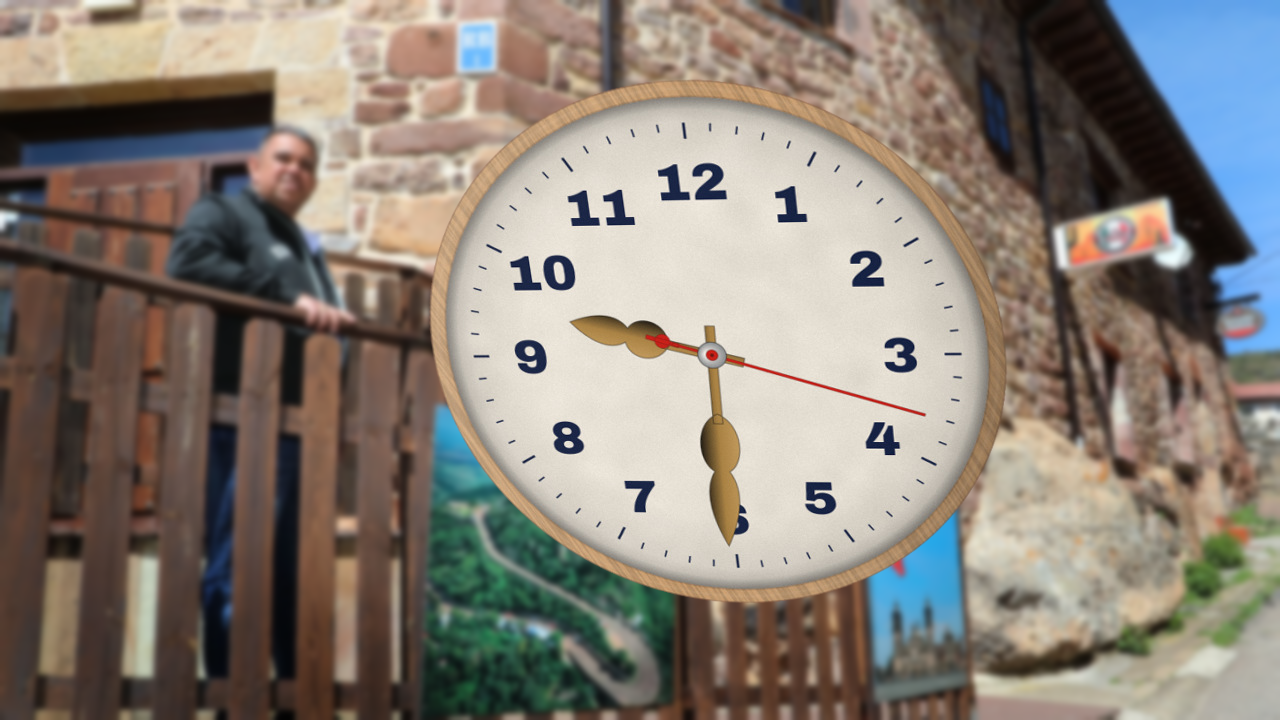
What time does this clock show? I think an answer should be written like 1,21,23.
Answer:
9,30,18
